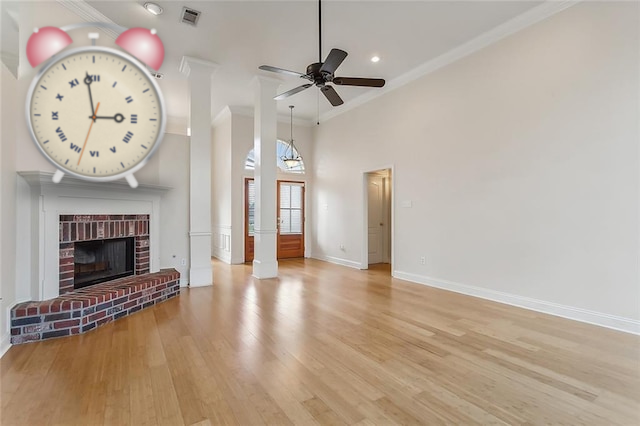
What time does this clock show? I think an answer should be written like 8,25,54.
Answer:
2,58,33
